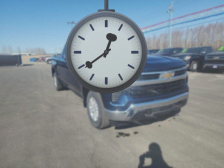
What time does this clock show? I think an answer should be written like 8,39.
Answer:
12,39
